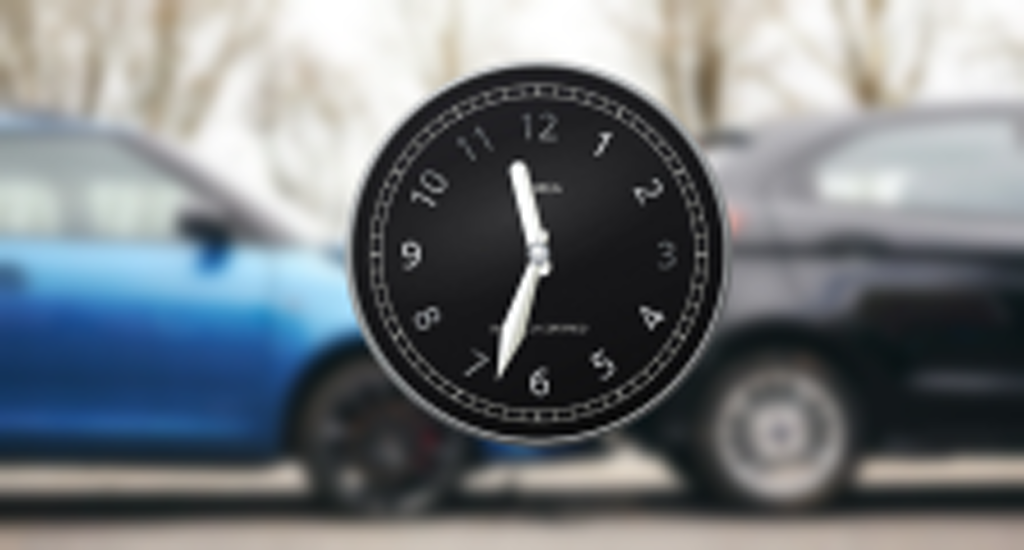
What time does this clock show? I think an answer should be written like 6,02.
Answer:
11,33
